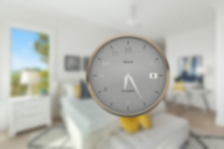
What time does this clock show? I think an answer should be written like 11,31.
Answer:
6,25
